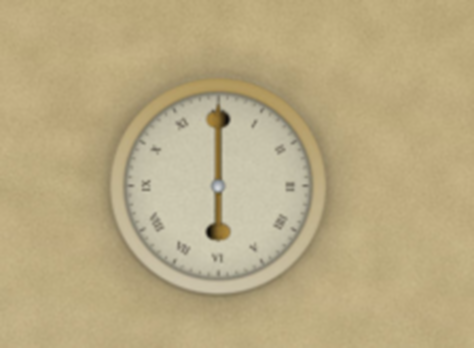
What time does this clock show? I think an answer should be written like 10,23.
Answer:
6,00
